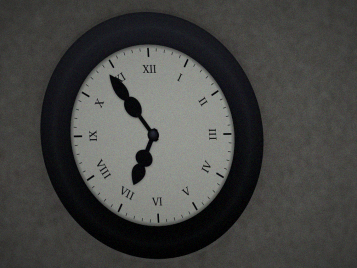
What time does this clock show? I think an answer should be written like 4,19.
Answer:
6,54
